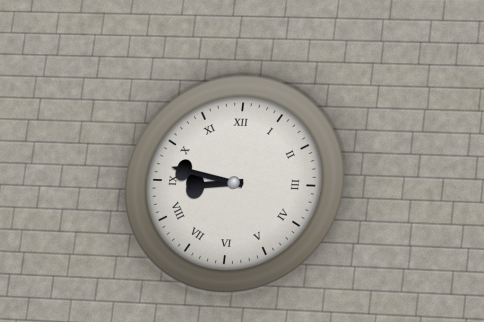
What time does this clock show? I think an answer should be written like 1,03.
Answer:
8,47
